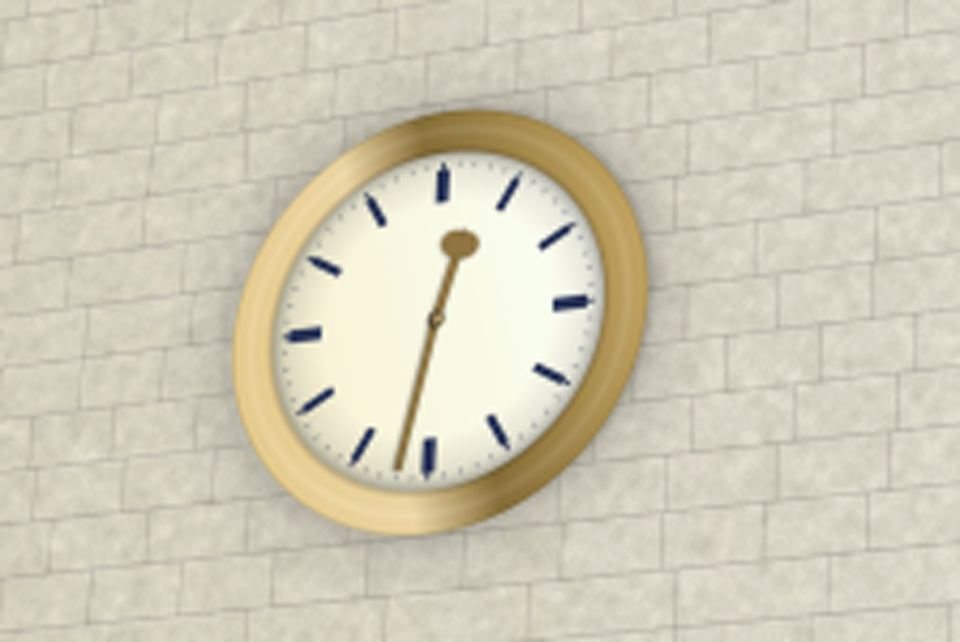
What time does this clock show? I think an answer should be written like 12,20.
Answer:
12,32
